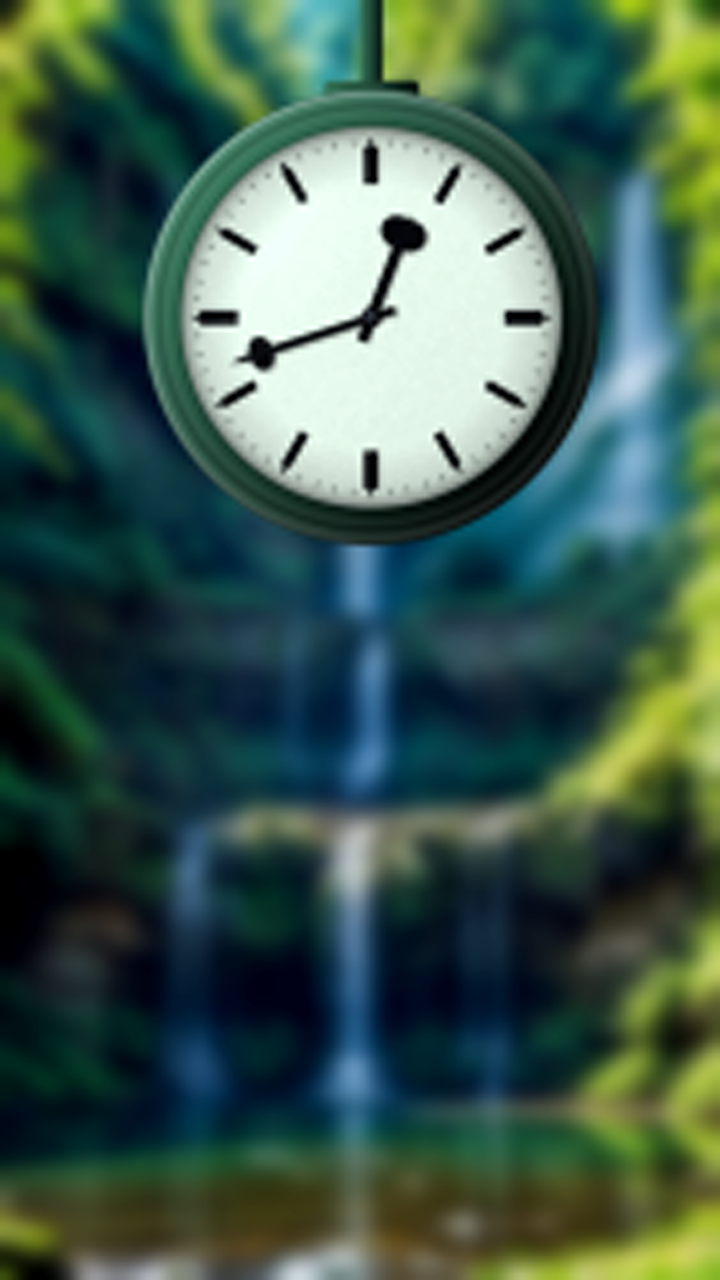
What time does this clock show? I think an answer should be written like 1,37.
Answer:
12,42
